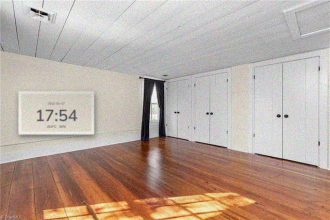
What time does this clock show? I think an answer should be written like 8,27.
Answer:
17,54
